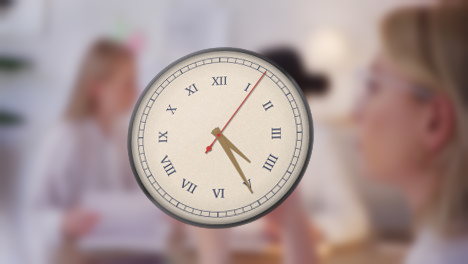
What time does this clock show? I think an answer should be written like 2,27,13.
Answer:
4,25,06
